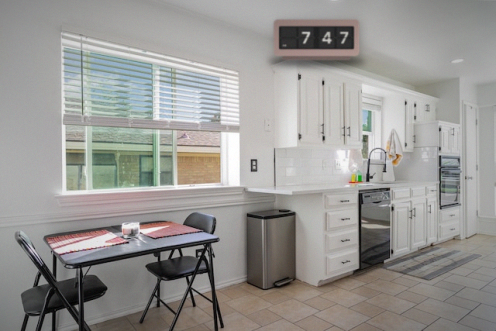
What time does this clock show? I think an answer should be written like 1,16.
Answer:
7,47
